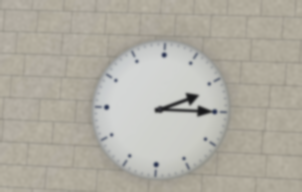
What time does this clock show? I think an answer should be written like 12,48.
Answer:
2,15
